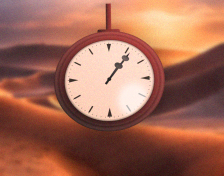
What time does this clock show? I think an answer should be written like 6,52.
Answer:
1,06
